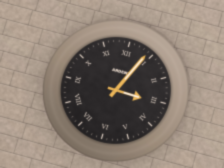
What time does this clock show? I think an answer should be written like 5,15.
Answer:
3,04
